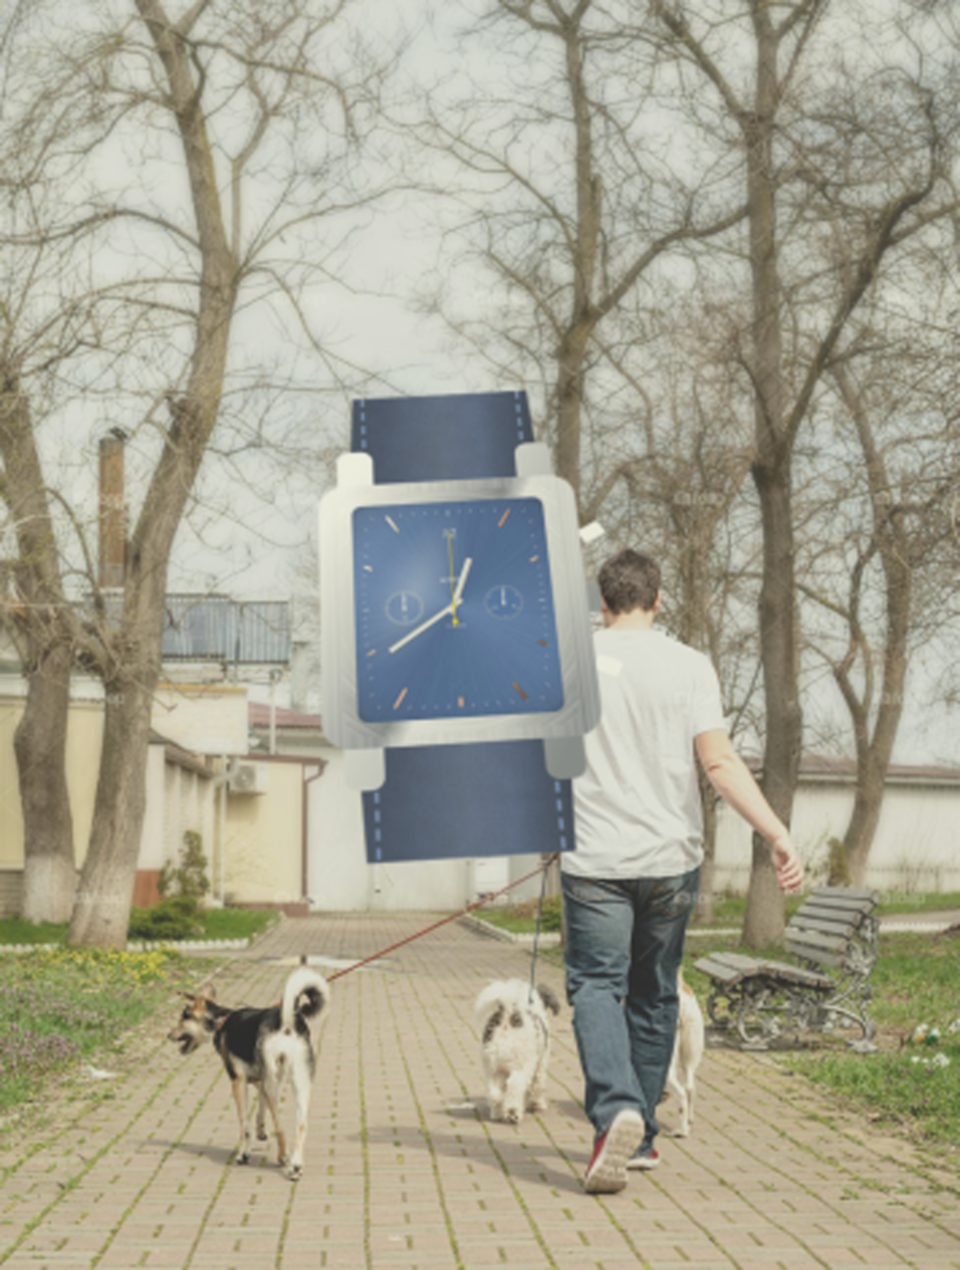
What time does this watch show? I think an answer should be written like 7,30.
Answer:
12,39
